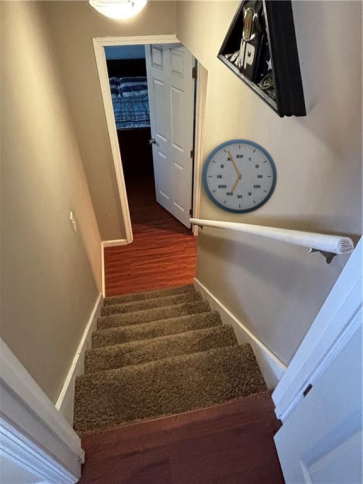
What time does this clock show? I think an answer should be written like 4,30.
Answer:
6,56
